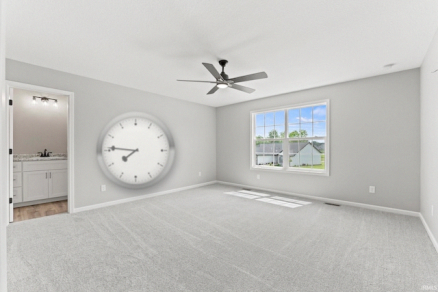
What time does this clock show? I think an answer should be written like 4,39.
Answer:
7,46
